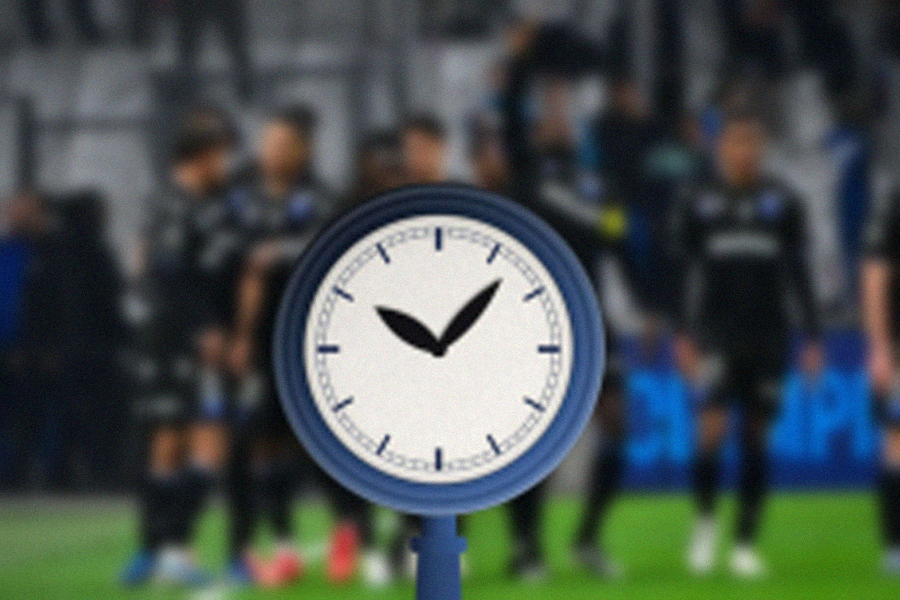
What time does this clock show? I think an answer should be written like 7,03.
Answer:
10,07
